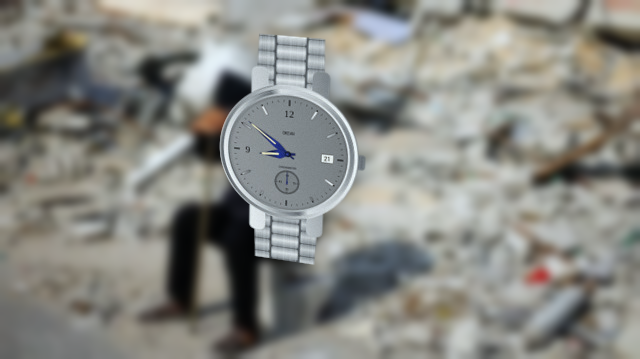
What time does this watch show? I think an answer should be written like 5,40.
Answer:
8,51
